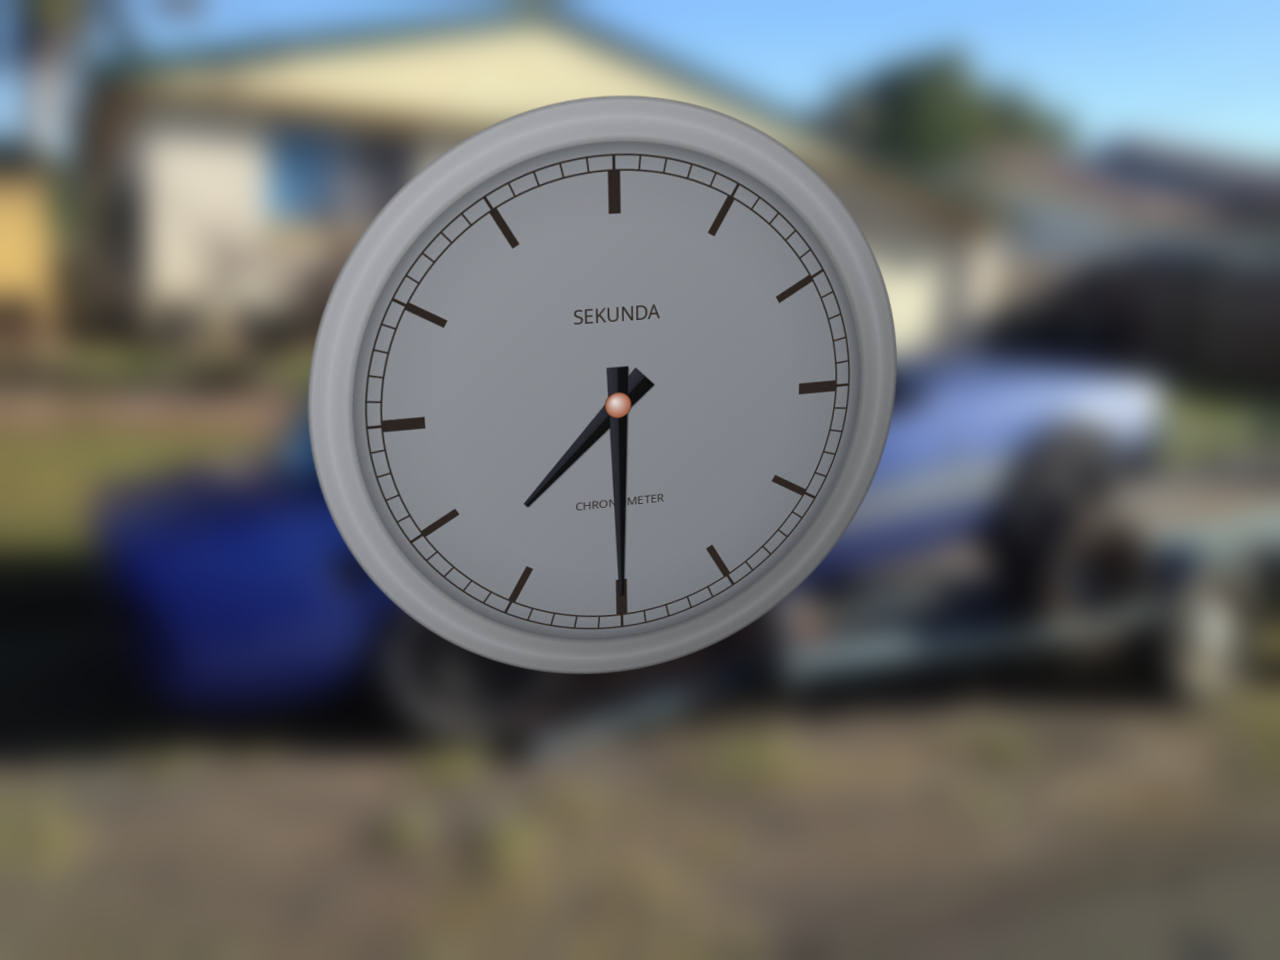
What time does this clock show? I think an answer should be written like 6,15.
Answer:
7,30
